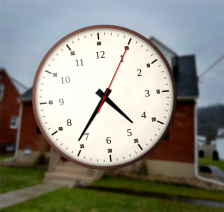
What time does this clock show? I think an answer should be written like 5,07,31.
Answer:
4,36,05
